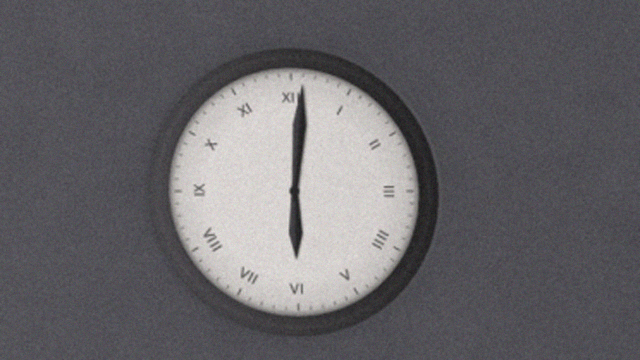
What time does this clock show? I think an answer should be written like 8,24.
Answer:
6,01
